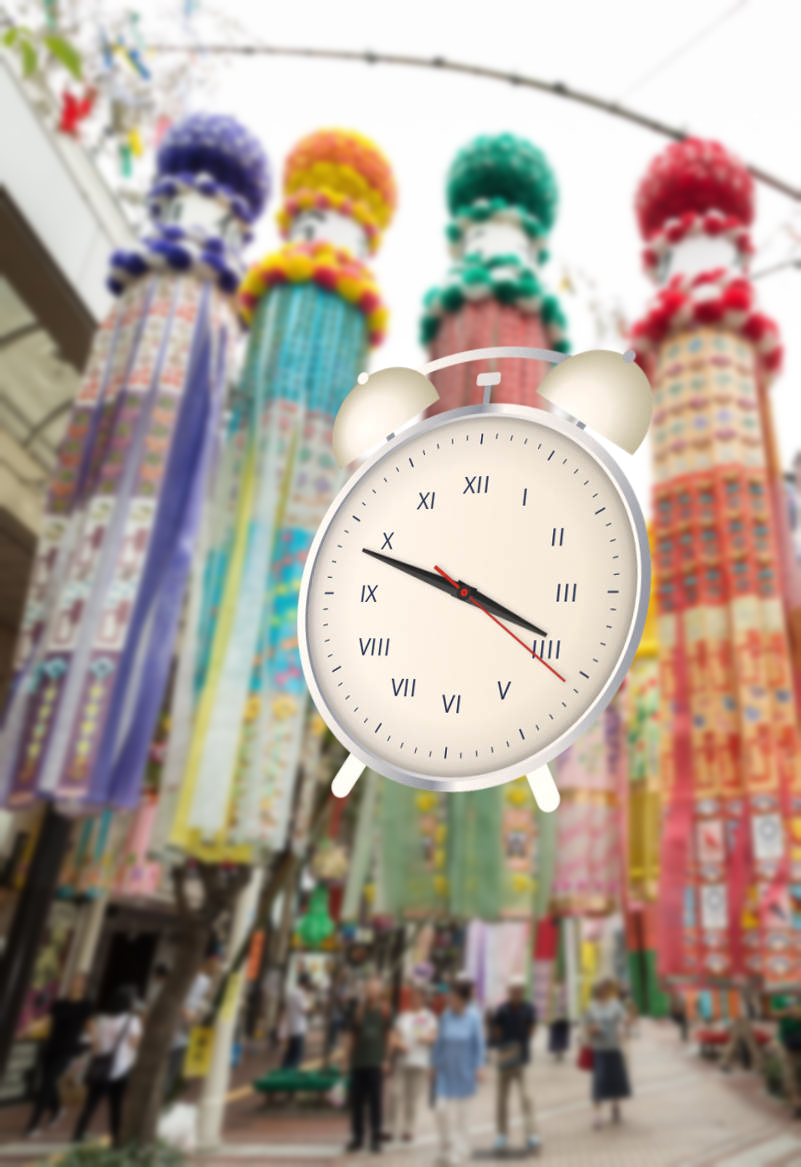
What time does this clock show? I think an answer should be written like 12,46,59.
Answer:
3,48,21
